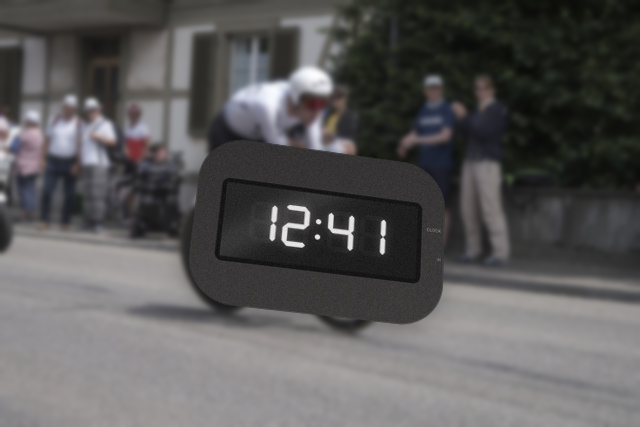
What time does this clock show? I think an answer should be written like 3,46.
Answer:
12,41
